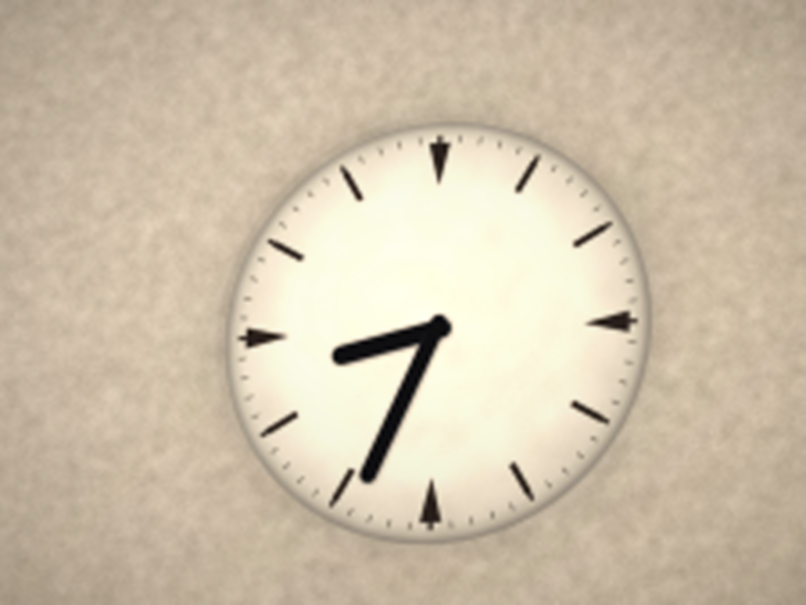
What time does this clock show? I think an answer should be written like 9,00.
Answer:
8,34
